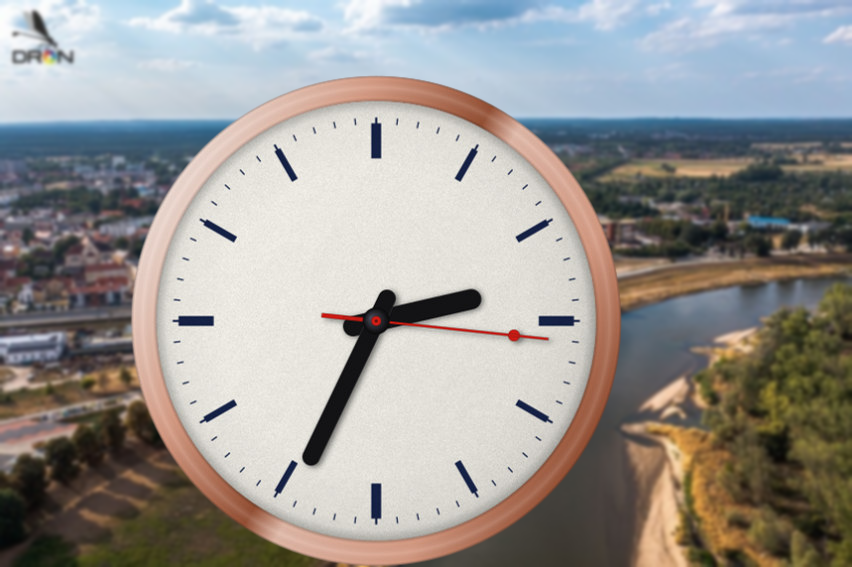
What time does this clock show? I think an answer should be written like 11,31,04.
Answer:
2,34,16
